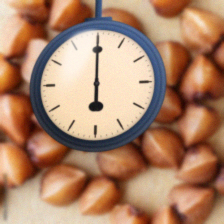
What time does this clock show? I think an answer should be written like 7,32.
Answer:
6,00
